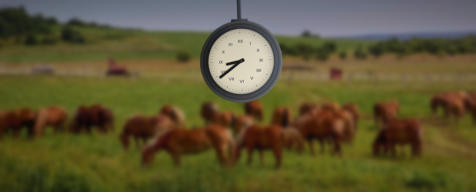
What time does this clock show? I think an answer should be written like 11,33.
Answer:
8,39
